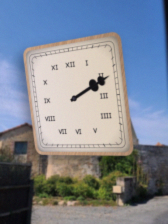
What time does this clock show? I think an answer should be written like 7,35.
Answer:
2,11
